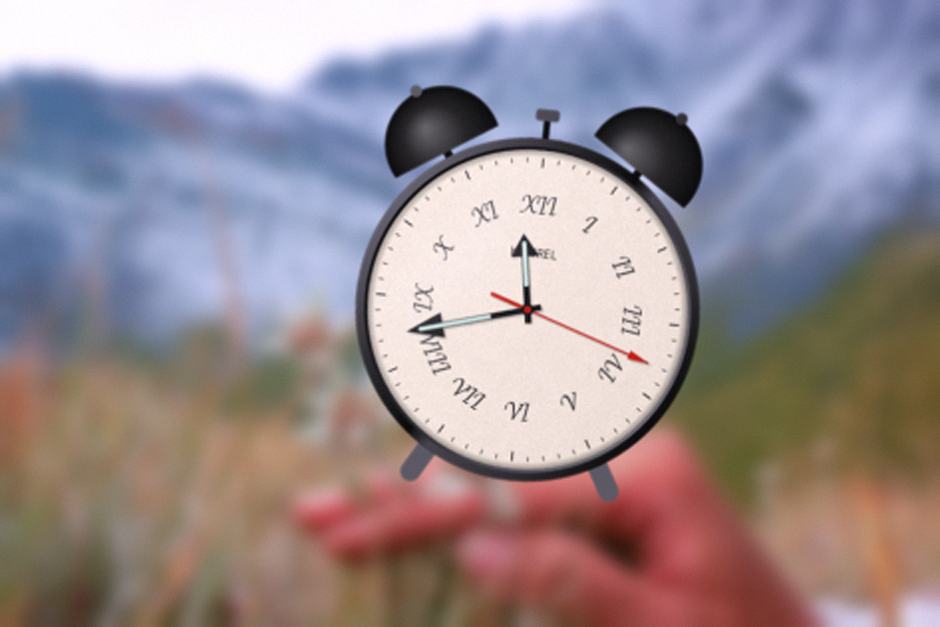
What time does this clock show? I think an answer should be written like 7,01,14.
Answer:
11,42,18
